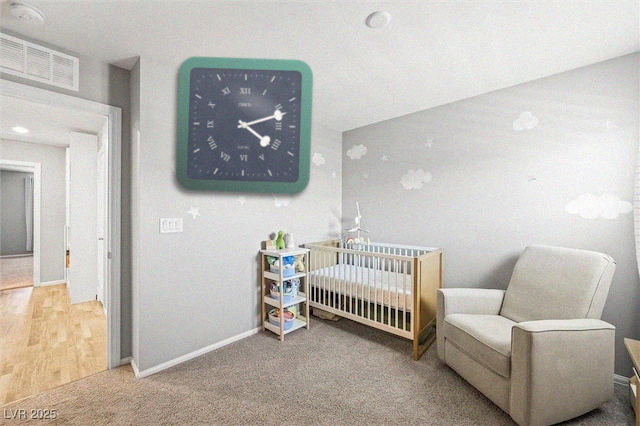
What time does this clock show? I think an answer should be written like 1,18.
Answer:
4,12
